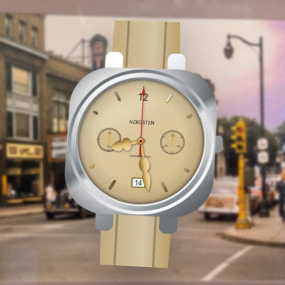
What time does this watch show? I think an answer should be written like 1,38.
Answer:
8,28
